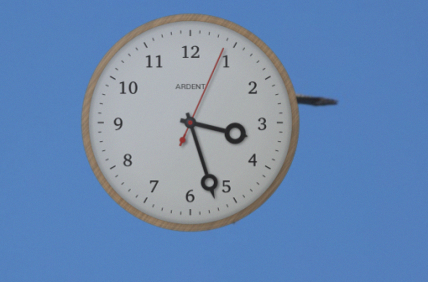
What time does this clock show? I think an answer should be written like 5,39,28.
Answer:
3,27,04
